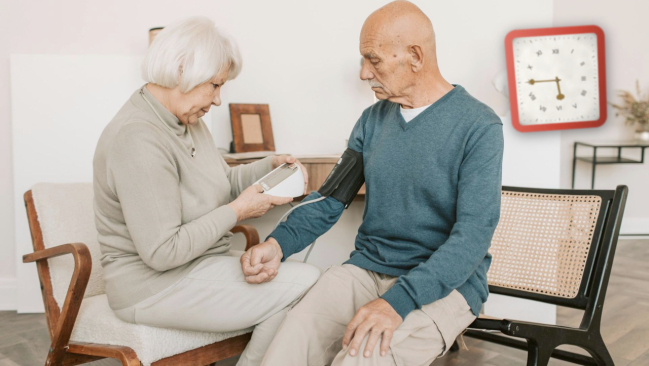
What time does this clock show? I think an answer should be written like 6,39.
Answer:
5,45
